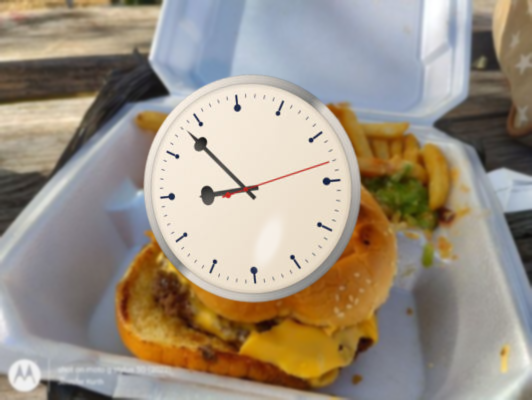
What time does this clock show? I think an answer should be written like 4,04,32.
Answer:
8,53,13
